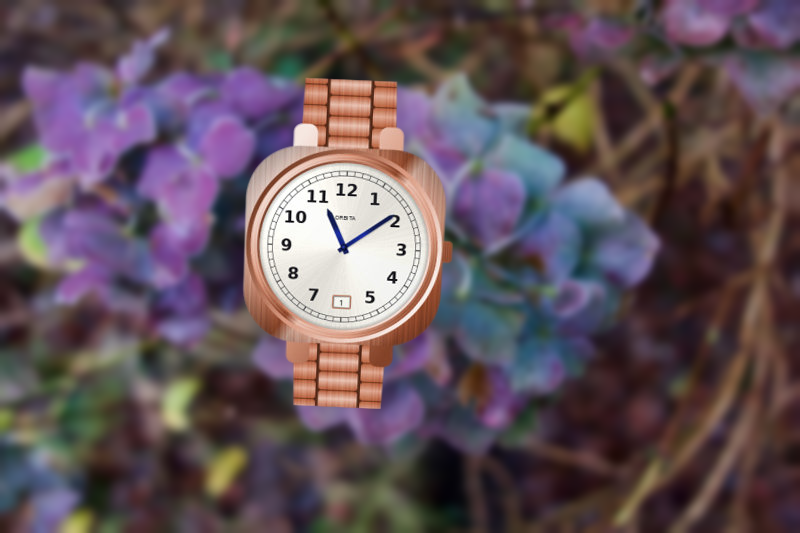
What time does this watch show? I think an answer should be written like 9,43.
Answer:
11,09
